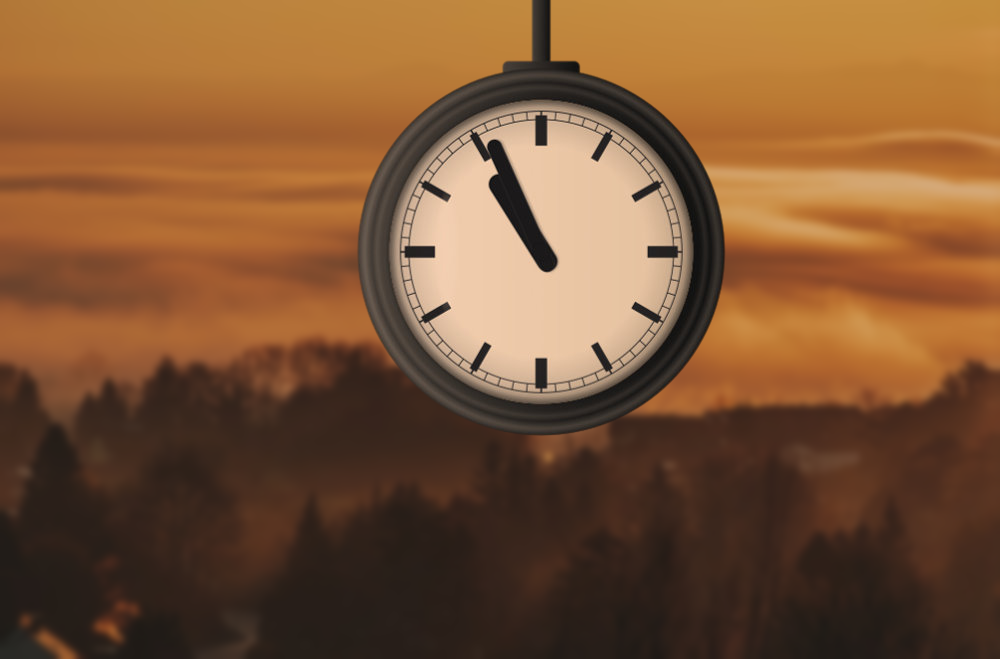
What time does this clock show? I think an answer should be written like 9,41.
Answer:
10,56
